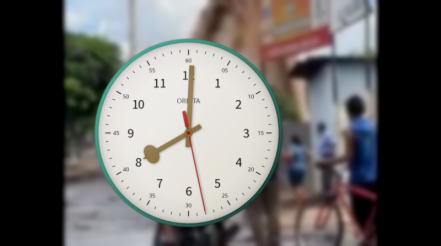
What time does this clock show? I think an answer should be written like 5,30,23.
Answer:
8,00,28
